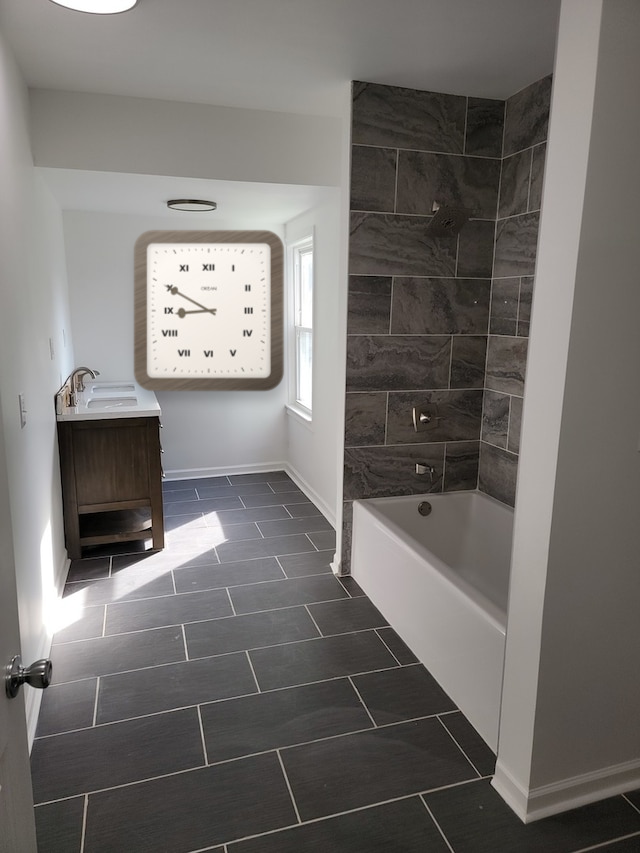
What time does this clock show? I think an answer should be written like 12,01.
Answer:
8,50
